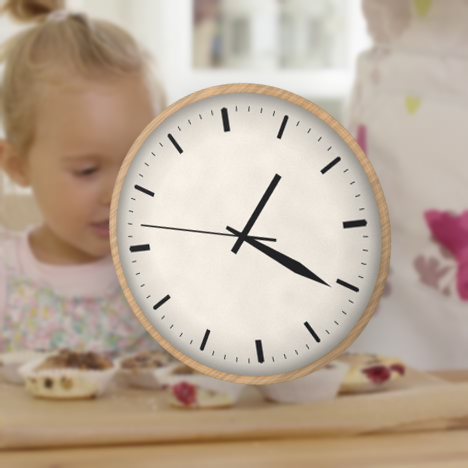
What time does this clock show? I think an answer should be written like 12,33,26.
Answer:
1,20,47
